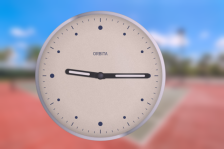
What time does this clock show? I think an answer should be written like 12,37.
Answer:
9,15
